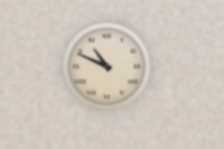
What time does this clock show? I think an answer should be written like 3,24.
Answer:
10,49
